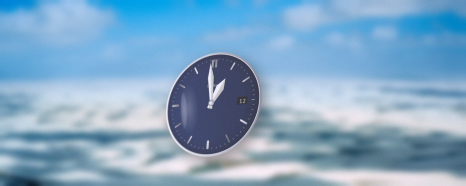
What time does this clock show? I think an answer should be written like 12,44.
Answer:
12,59
